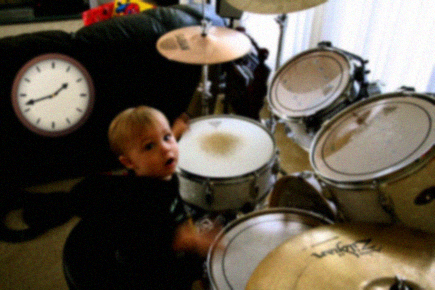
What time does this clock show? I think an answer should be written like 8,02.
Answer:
1,42
